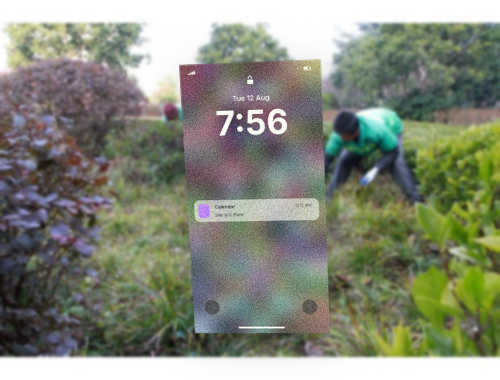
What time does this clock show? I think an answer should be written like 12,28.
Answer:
7,56
